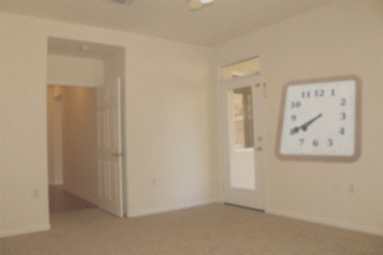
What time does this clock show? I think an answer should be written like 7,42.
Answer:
7,40
